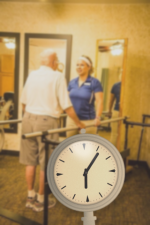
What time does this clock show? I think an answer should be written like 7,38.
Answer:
6,06
